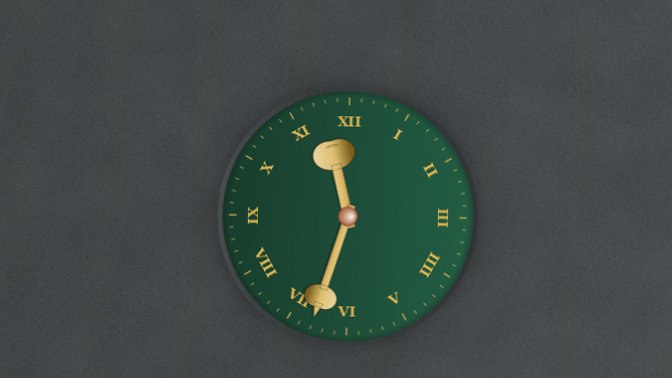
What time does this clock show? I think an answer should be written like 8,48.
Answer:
11,33
